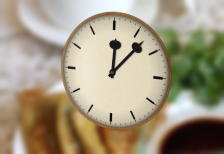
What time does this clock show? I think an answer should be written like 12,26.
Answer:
12,07
